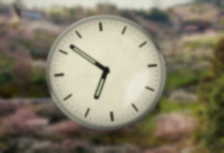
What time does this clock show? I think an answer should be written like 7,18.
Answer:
6,52
